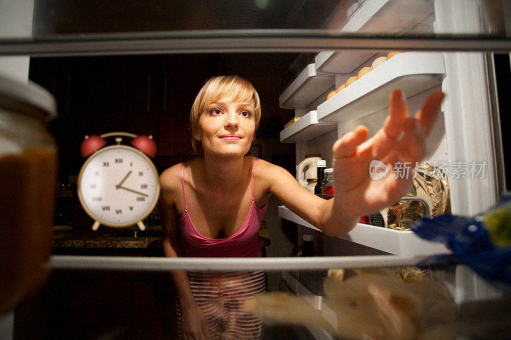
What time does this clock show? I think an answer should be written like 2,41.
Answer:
1,18
